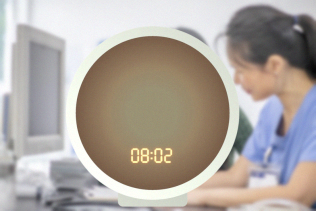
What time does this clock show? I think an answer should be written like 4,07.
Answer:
8,02
